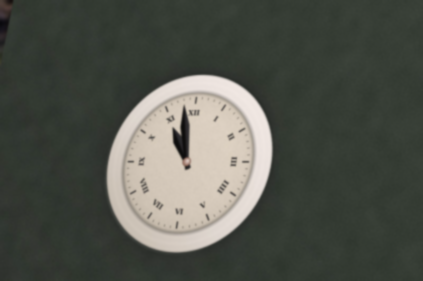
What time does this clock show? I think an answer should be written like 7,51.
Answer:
10,58
